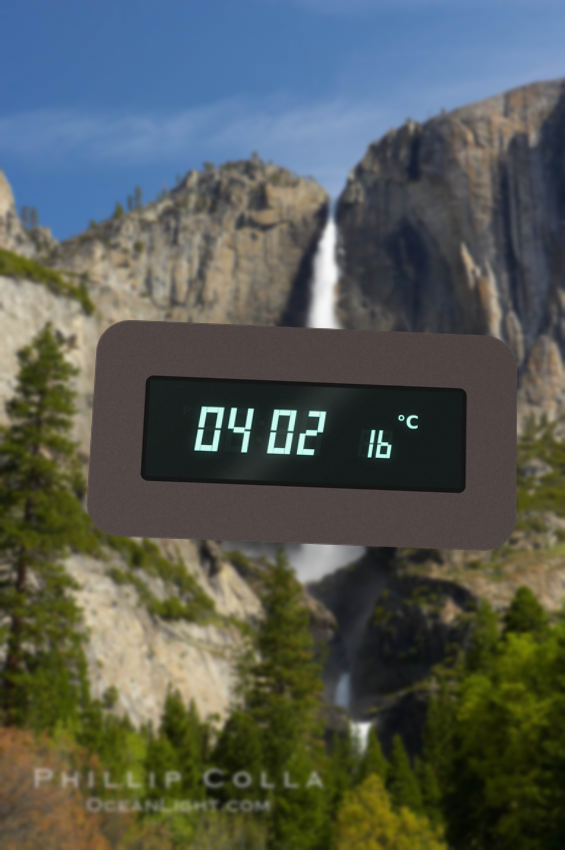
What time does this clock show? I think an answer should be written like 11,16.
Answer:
4,02
